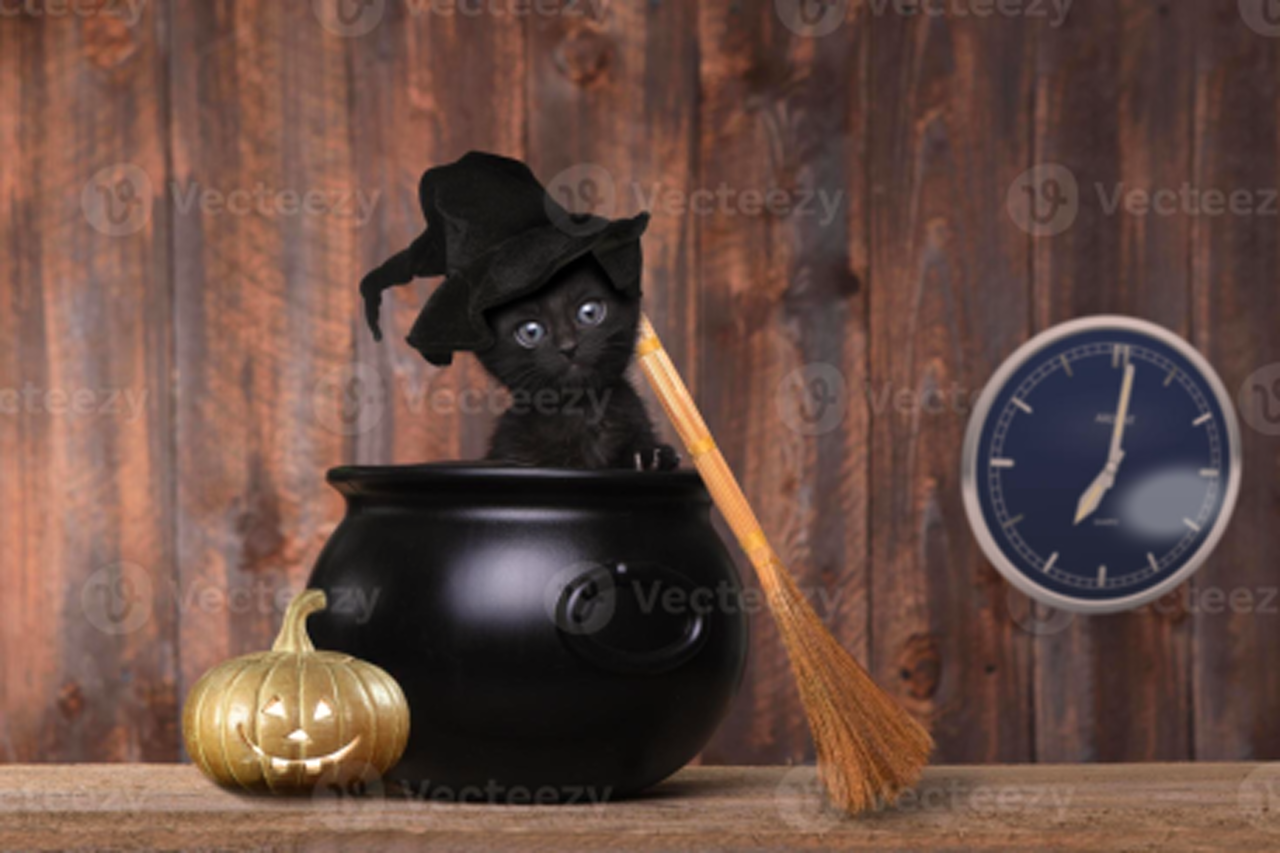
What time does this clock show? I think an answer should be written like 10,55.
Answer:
7,01
